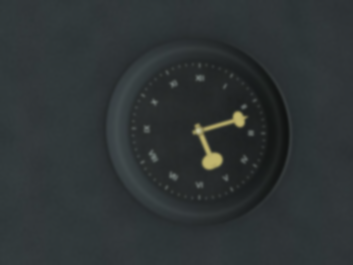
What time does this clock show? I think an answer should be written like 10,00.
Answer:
5,12
